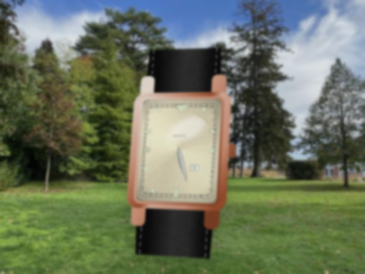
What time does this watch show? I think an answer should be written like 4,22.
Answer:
5,27
